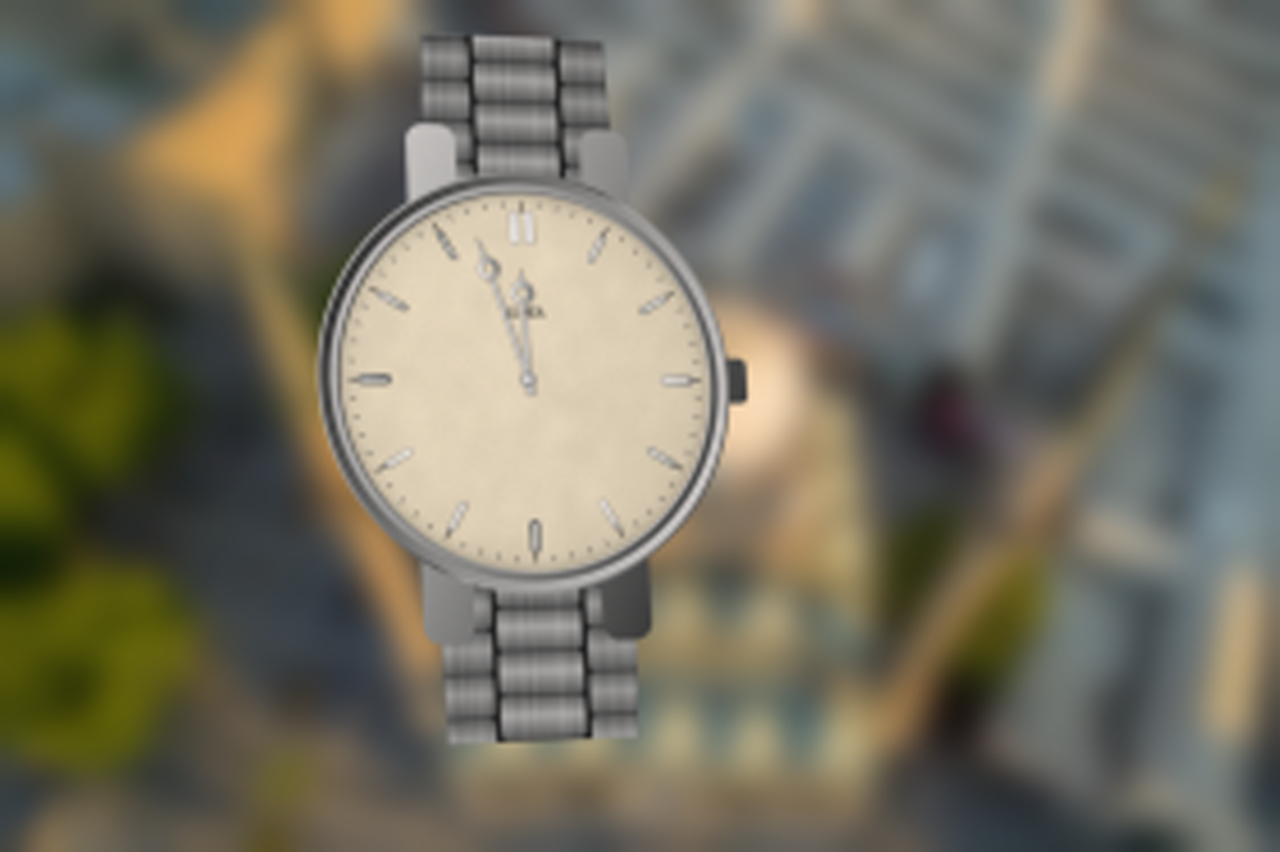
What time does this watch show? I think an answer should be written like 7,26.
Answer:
11,57
